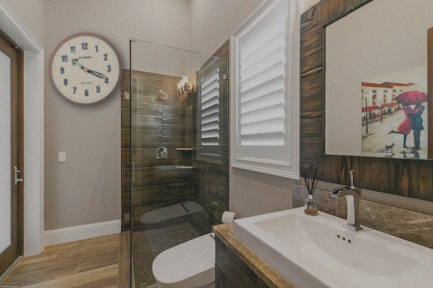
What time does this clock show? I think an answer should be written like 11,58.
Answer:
10,19
